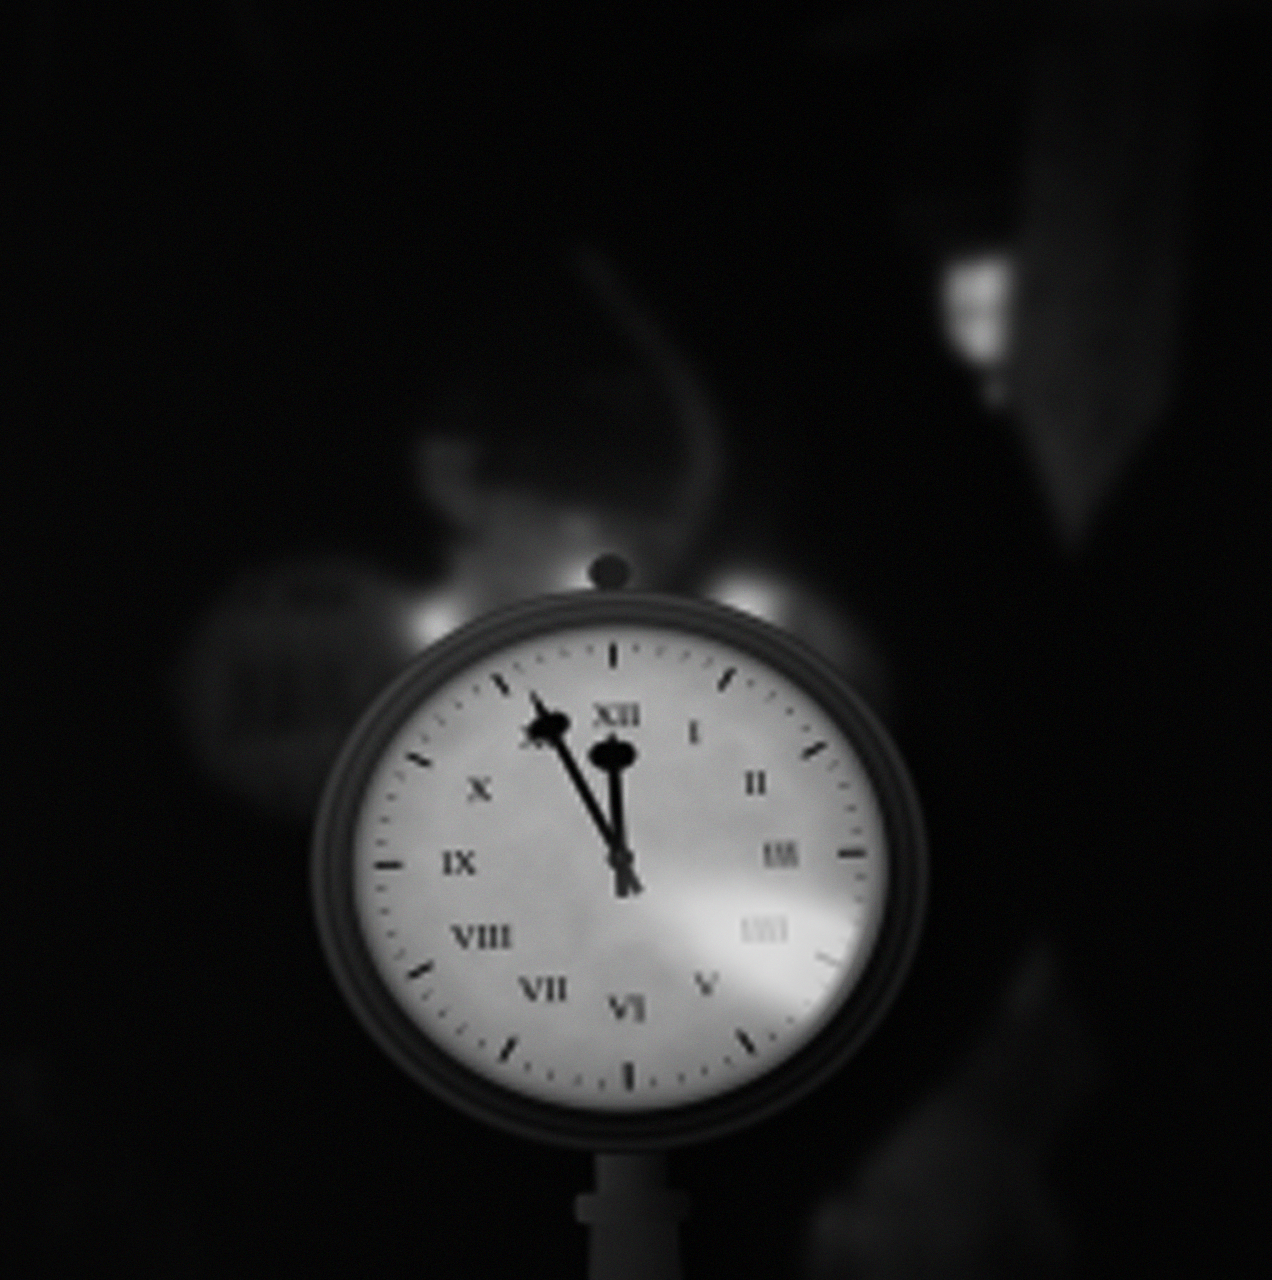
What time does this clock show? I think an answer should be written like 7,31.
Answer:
11,56
